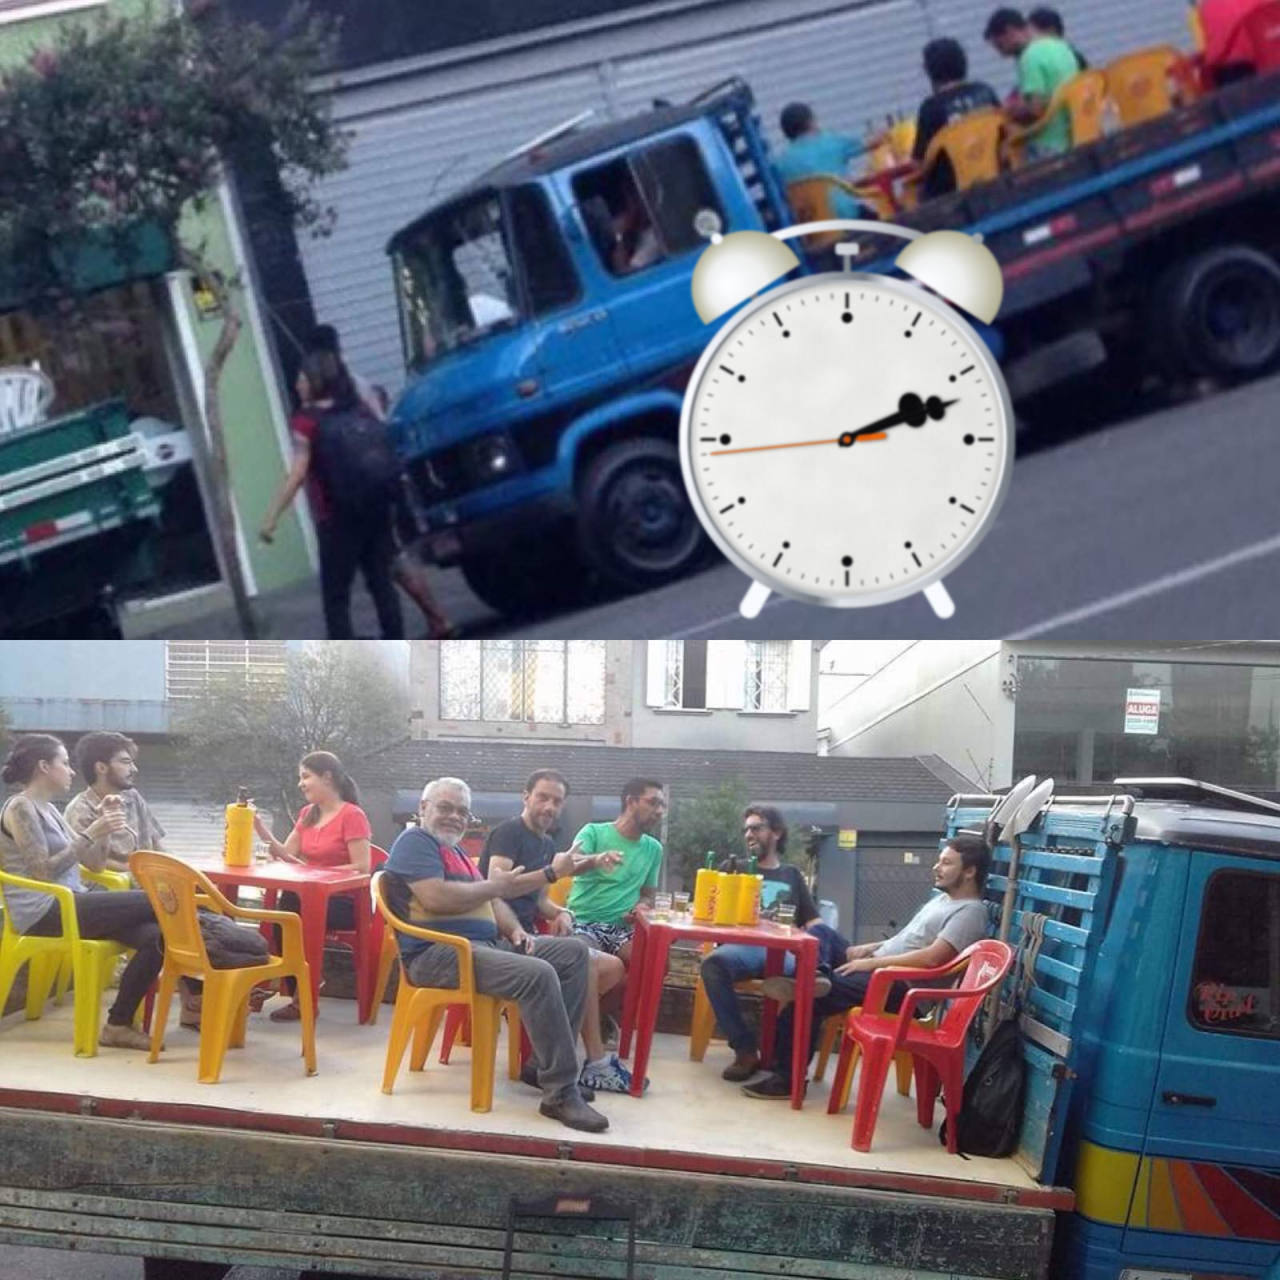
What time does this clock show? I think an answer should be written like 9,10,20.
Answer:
2,11,44
